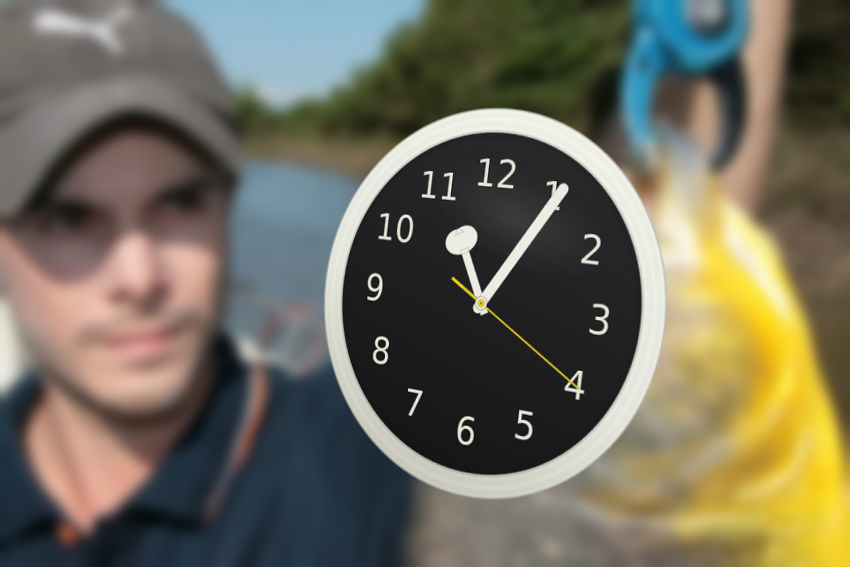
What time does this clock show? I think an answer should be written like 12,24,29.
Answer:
11,05,20
